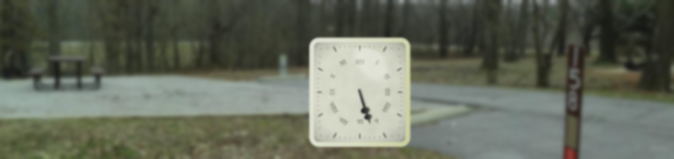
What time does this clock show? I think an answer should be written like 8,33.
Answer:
5,27
